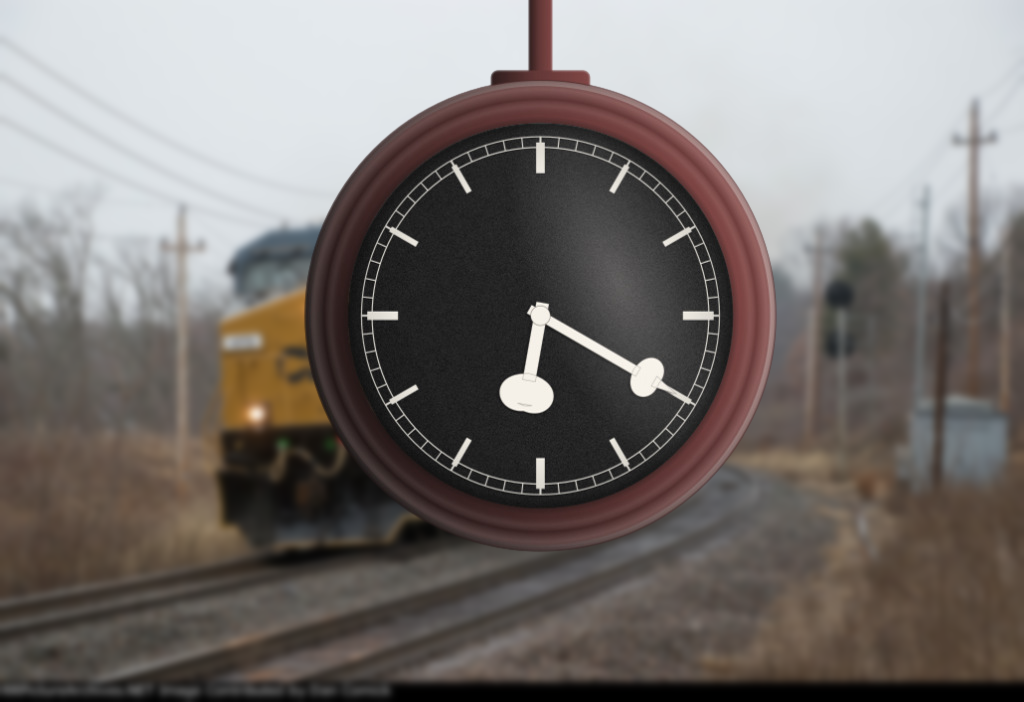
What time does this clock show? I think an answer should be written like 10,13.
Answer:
6,20
